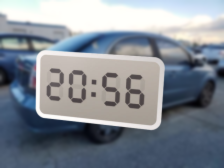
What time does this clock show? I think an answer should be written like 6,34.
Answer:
20,56
